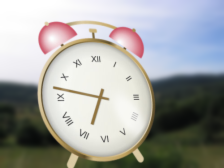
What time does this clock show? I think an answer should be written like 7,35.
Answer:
6,47
